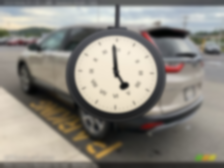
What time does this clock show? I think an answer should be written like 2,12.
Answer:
4,59
